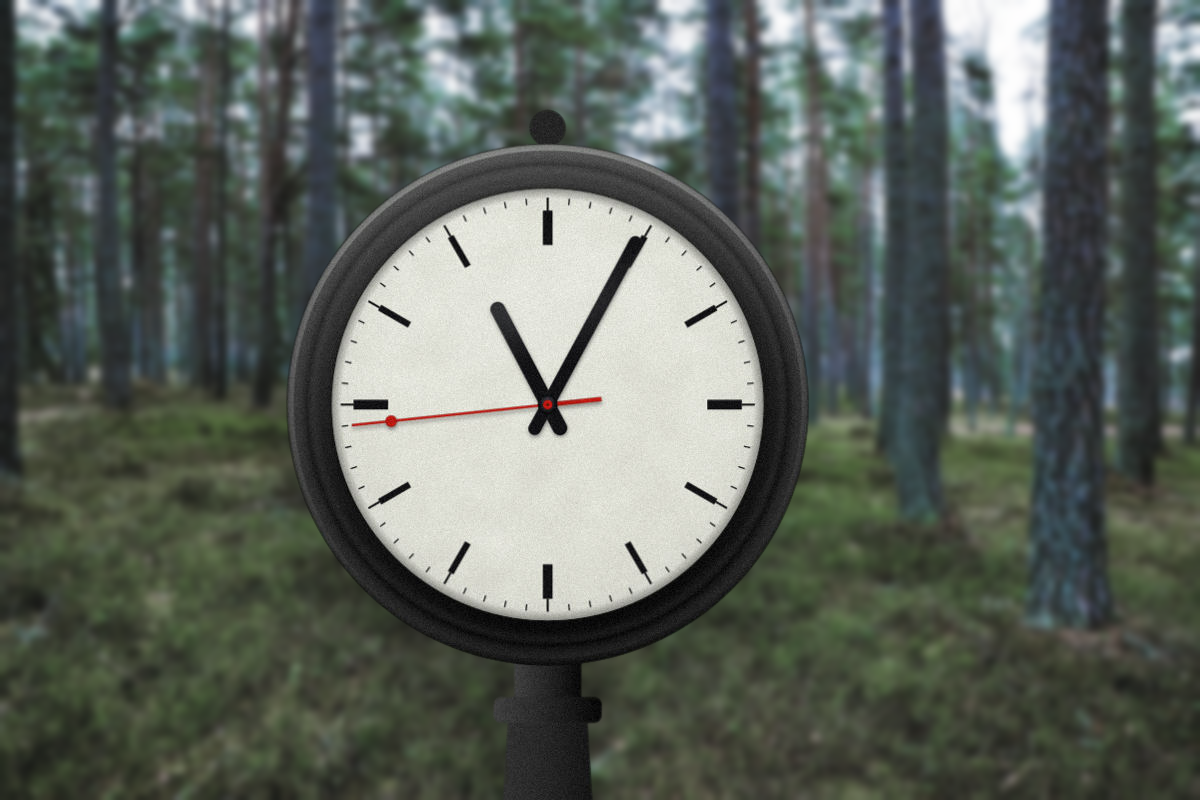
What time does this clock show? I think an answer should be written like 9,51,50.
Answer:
11,04,44
